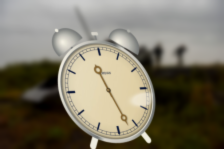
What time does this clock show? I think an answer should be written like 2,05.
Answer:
11,27
